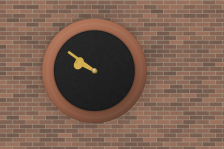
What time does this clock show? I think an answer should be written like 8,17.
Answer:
9,51
